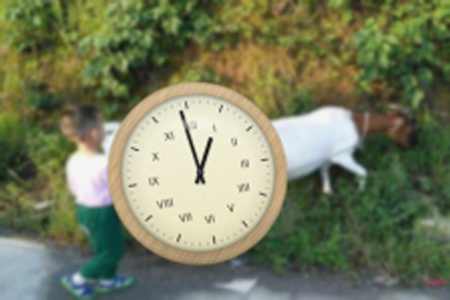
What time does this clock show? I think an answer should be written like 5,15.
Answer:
12,59
